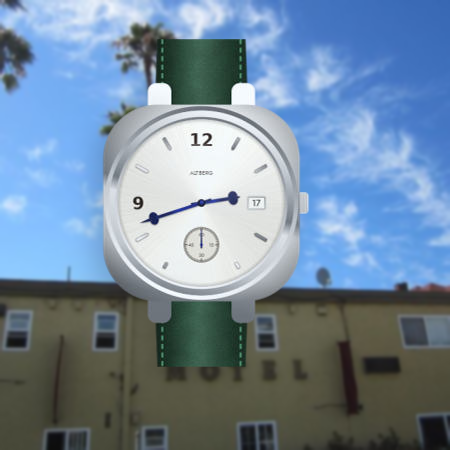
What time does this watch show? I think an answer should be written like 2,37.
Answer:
2,42
